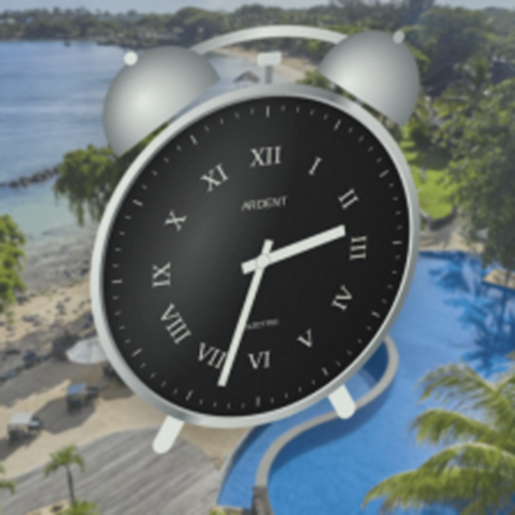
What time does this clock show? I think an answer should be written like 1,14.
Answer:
2,33
